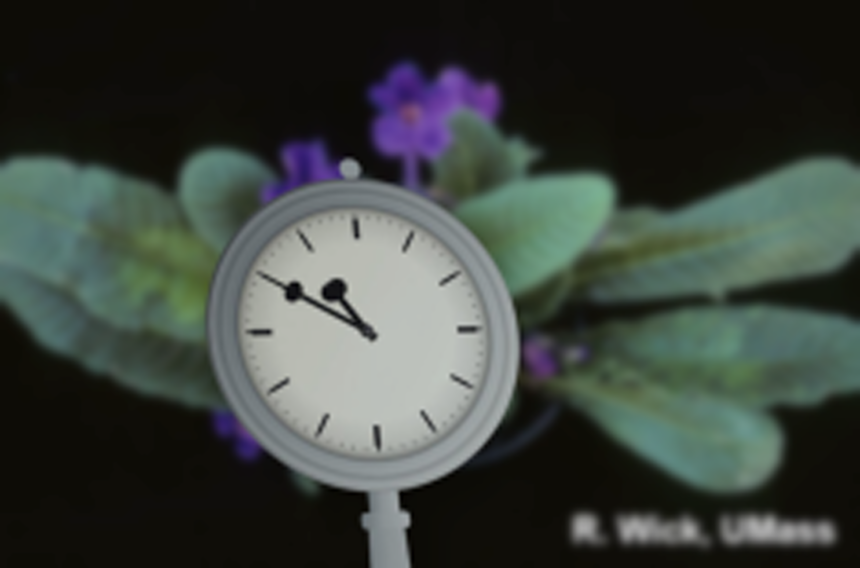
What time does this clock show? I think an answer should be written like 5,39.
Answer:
10,50
